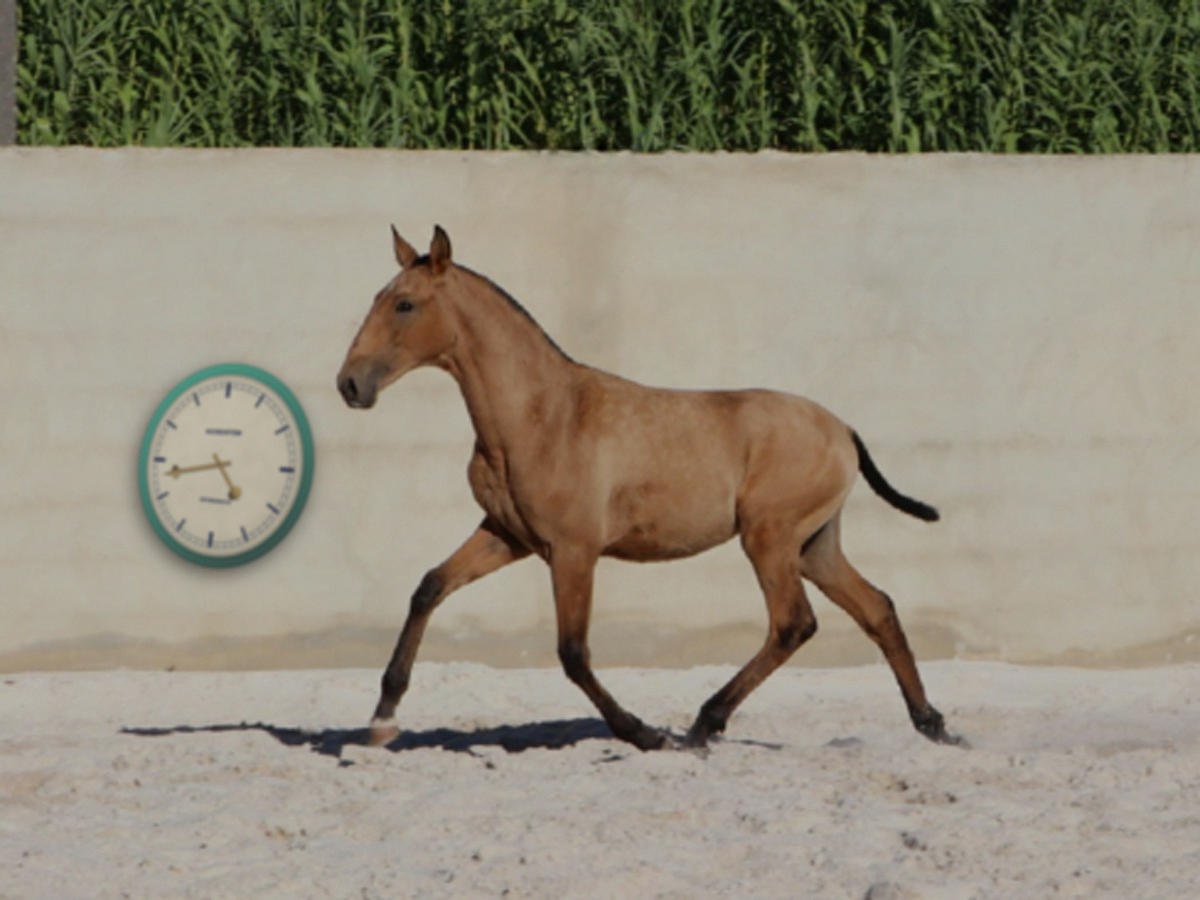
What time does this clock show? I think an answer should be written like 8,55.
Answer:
4,43
